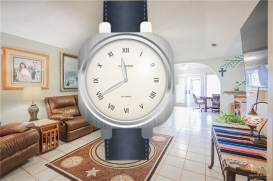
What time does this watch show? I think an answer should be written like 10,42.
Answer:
11,40
